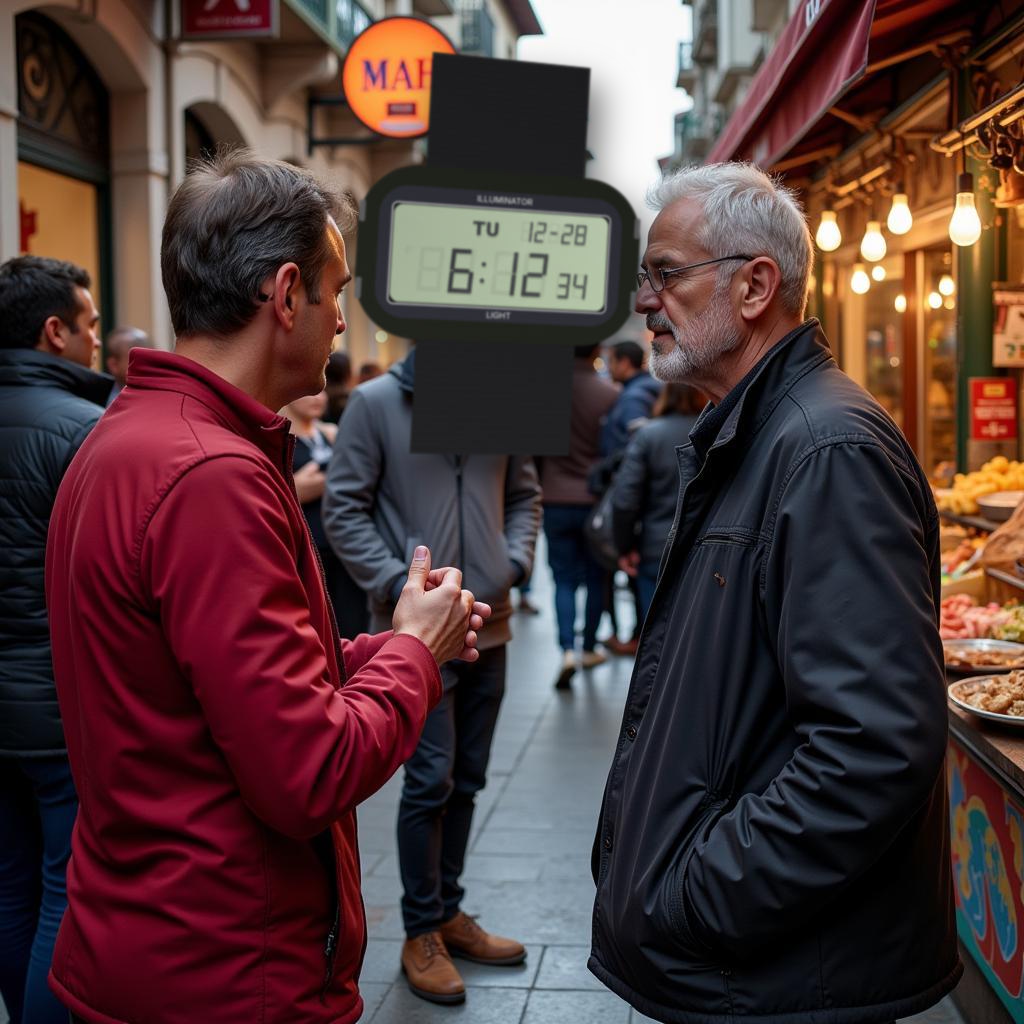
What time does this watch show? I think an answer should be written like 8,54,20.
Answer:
6,12,34
